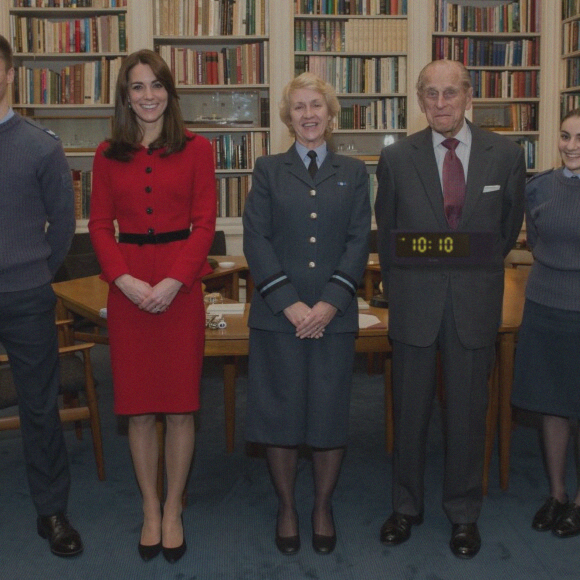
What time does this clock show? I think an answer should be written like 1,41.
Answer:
10,10
